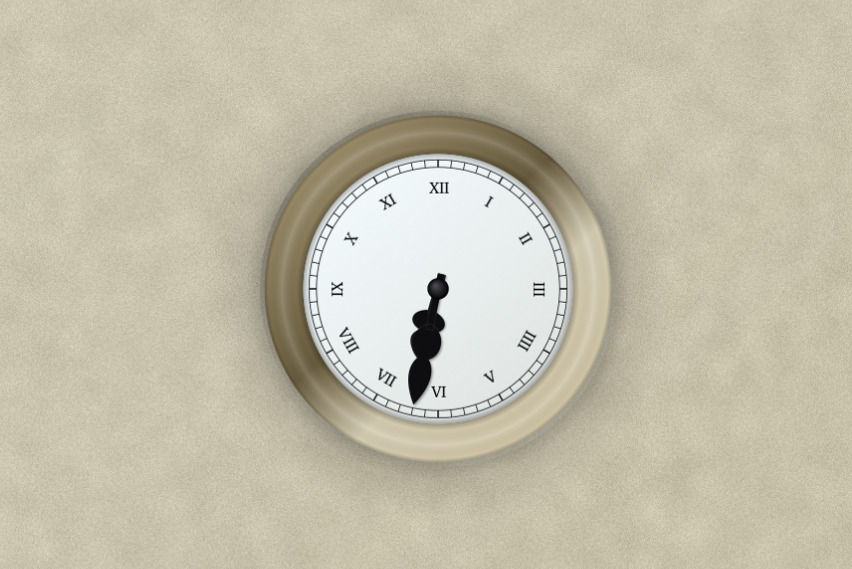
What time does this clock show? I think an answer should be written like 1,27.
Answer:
6,32
